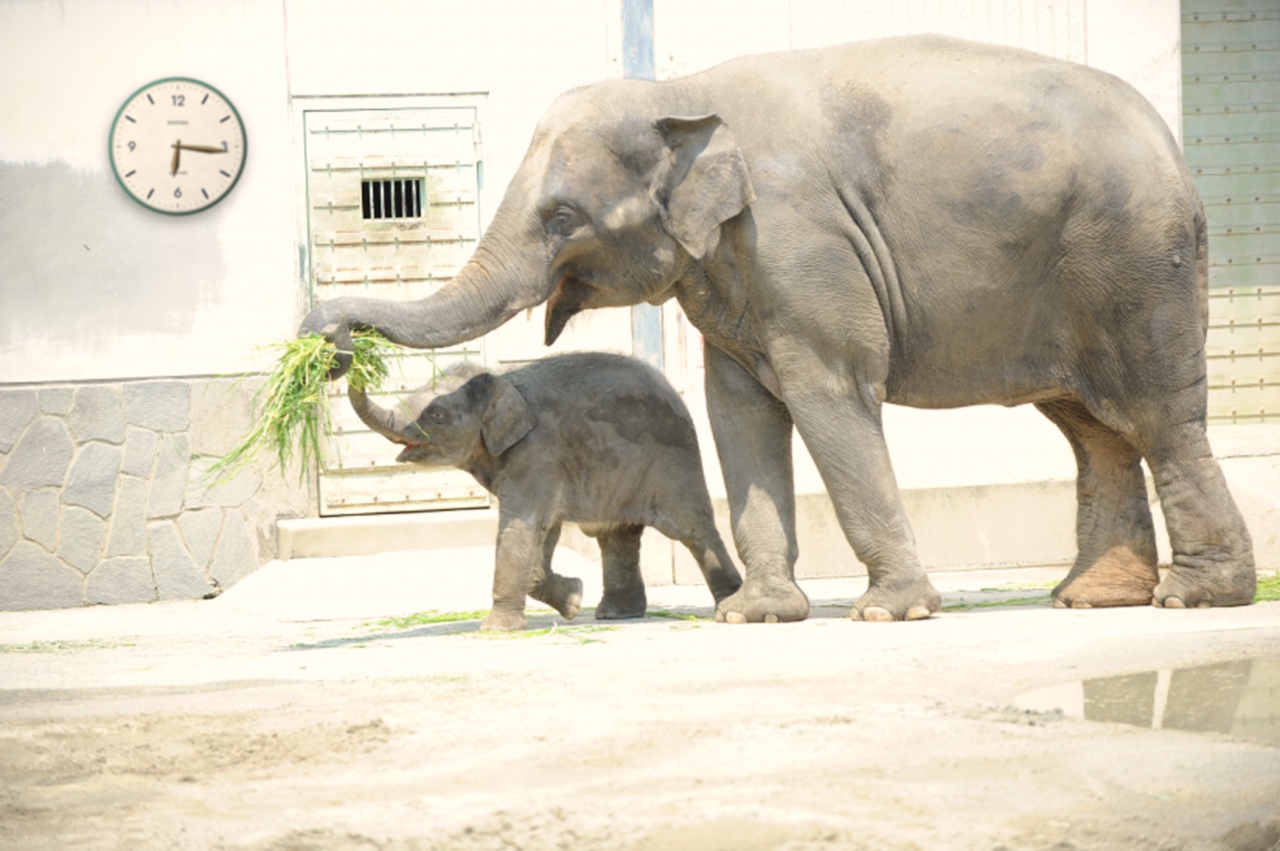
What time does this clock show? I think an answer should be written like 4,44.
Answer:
6,16
